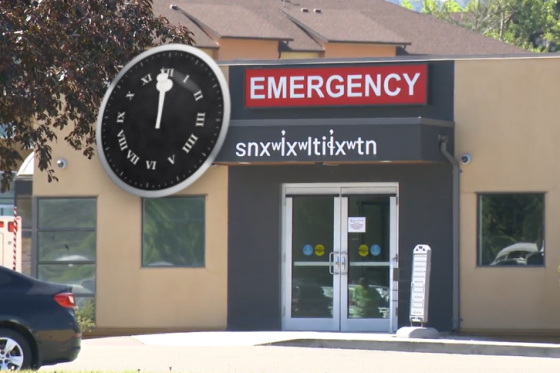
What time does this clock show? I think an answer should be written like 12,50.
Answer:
11,59
